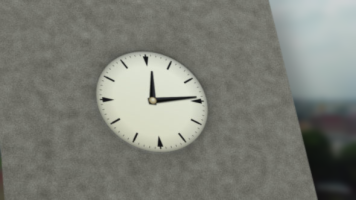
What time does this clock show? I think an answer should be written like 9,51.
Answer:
12,14
